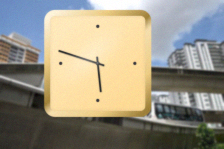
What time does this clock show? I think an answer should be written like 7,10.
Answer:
5,48
